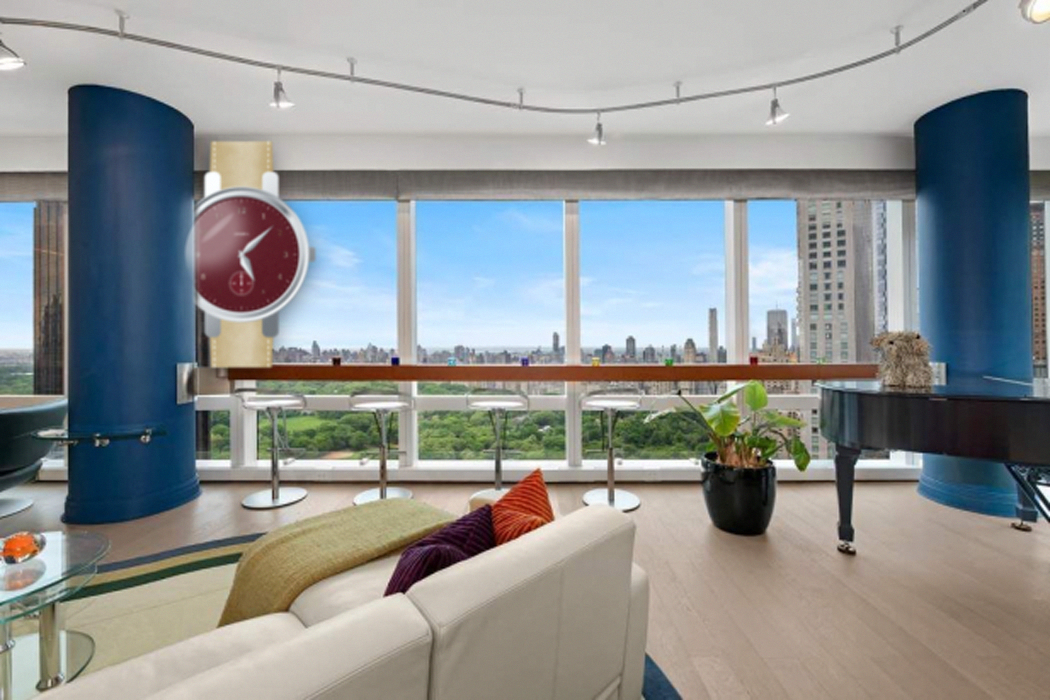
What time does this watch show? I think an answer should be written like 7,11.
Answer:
5,08
